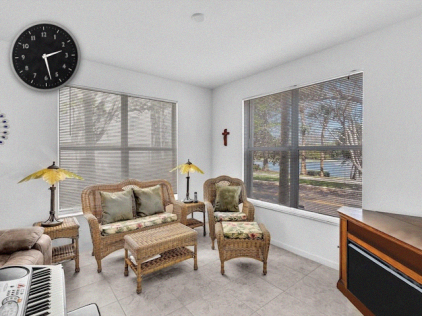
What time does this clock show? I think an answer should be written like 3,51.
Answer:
2,28
